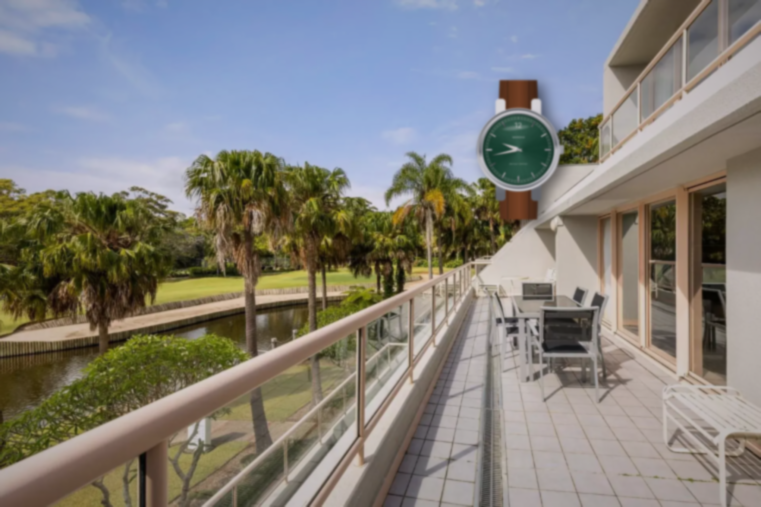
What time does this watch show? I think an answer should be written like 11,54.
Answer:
9,43
